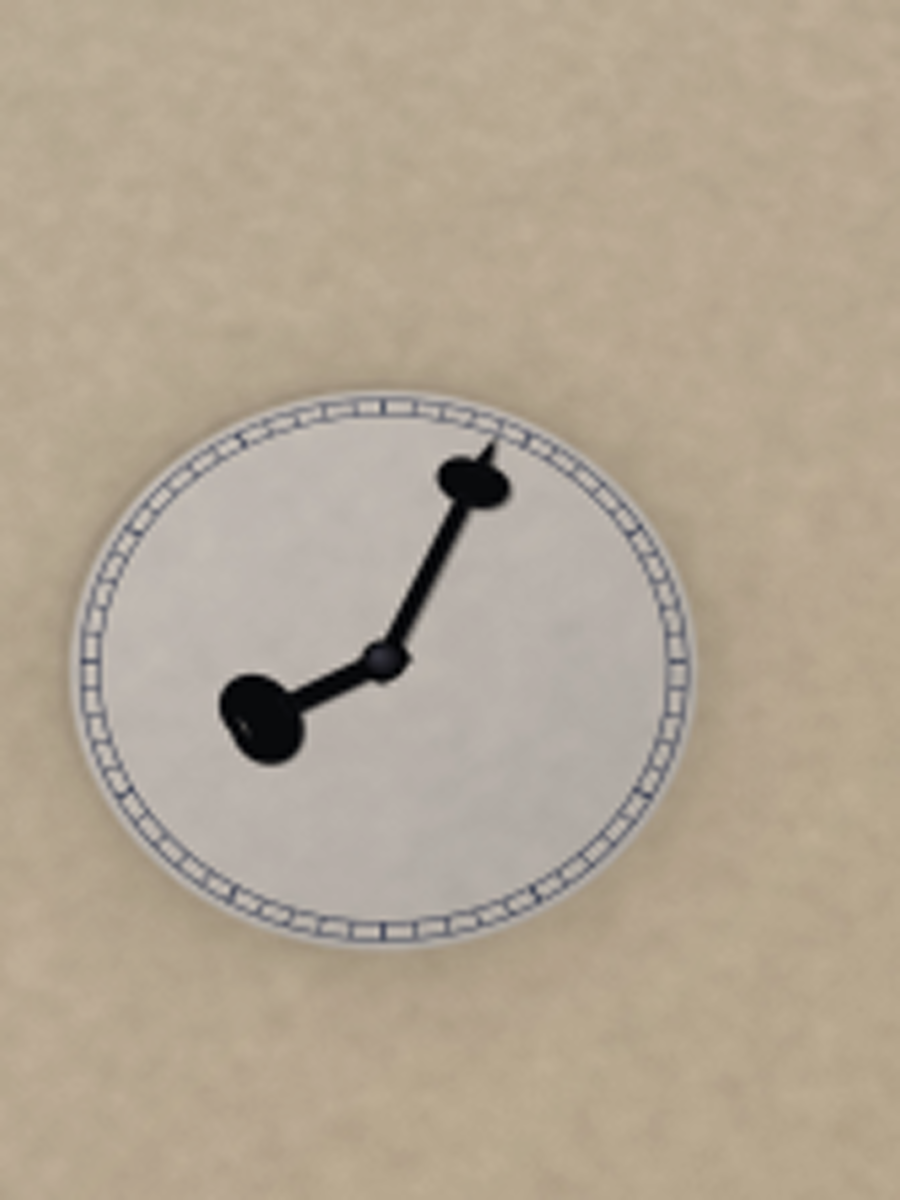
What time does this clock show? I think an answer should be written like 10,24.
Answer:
8,04
